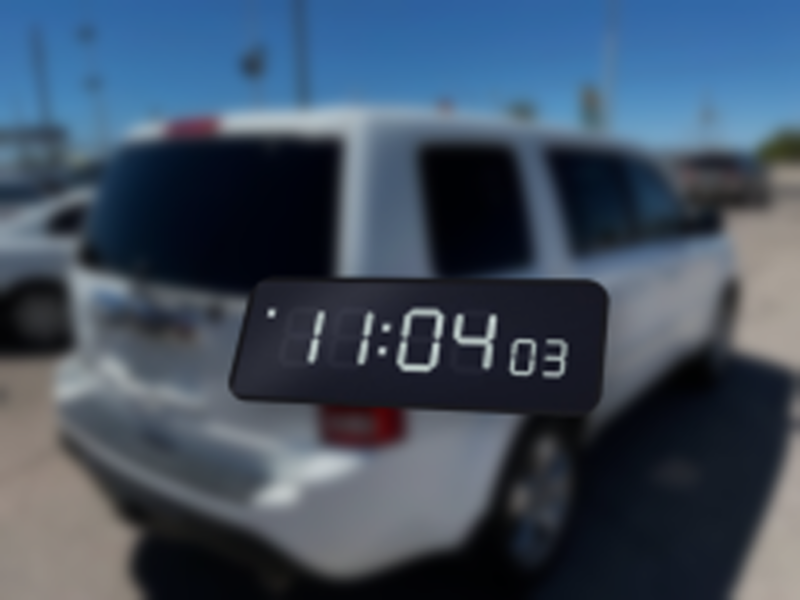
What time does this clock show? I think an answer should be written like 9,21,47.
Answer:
11,04,03
